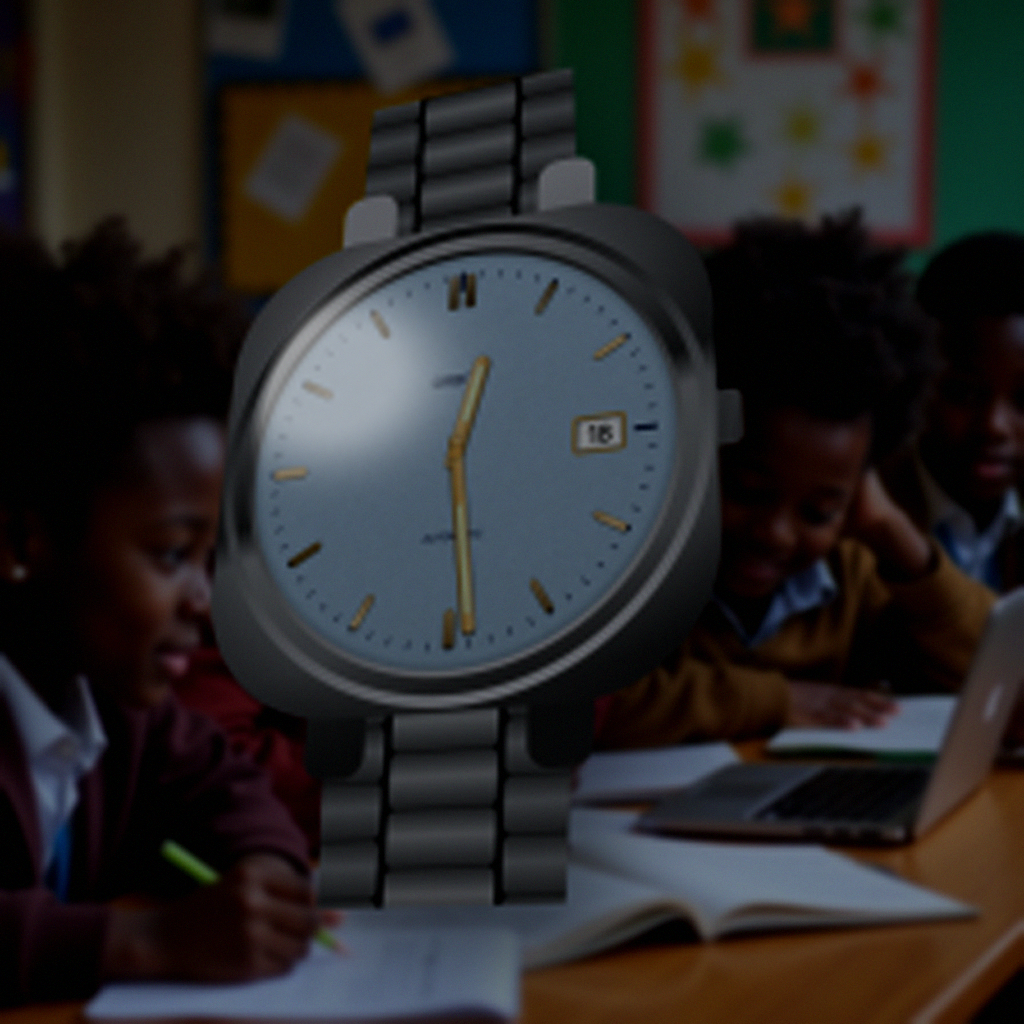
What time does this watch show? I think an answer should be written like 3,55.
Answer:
12,29
